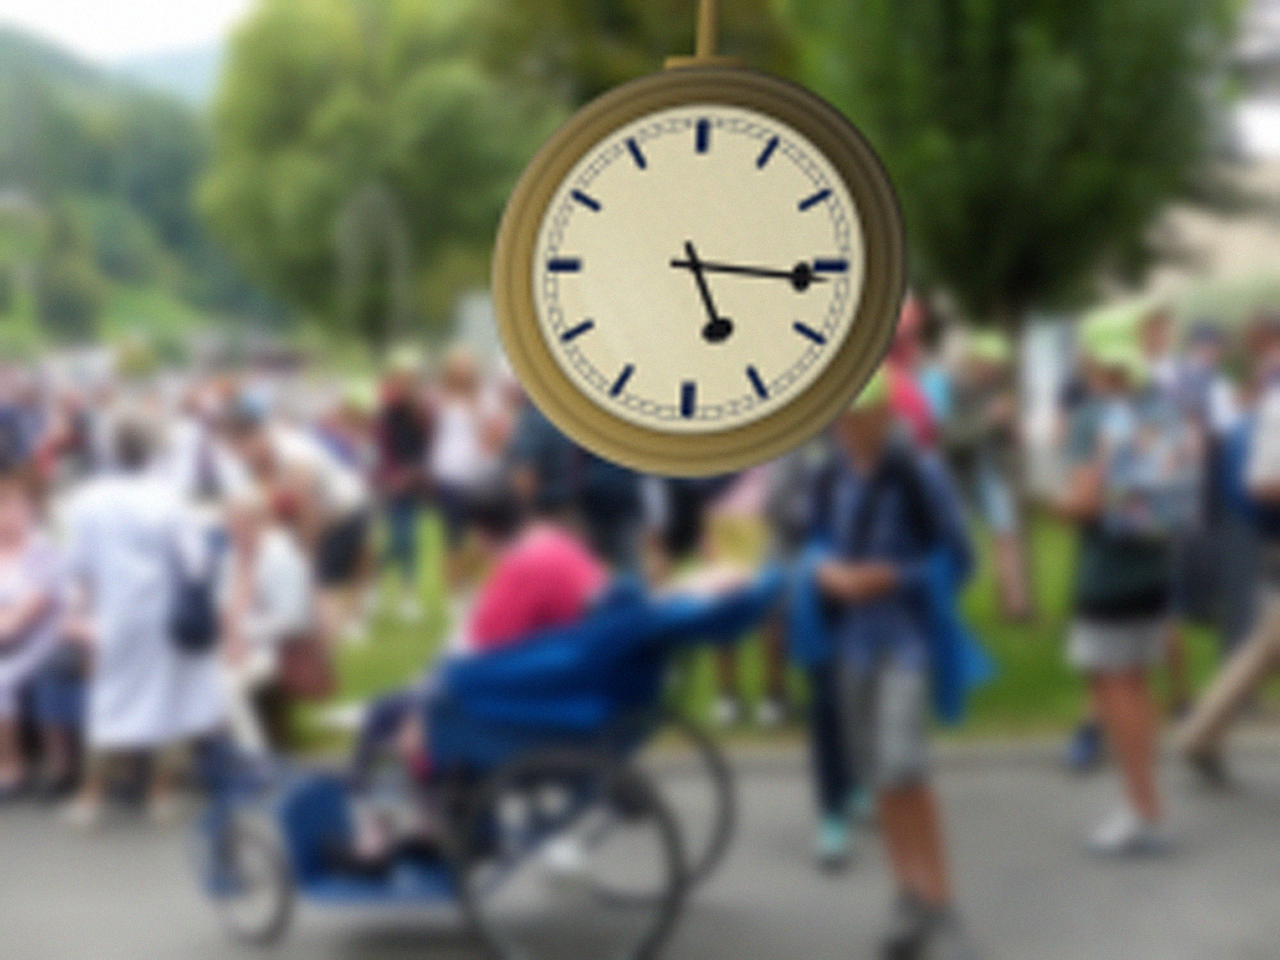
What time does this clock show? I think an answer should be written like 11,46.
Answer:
5,16
